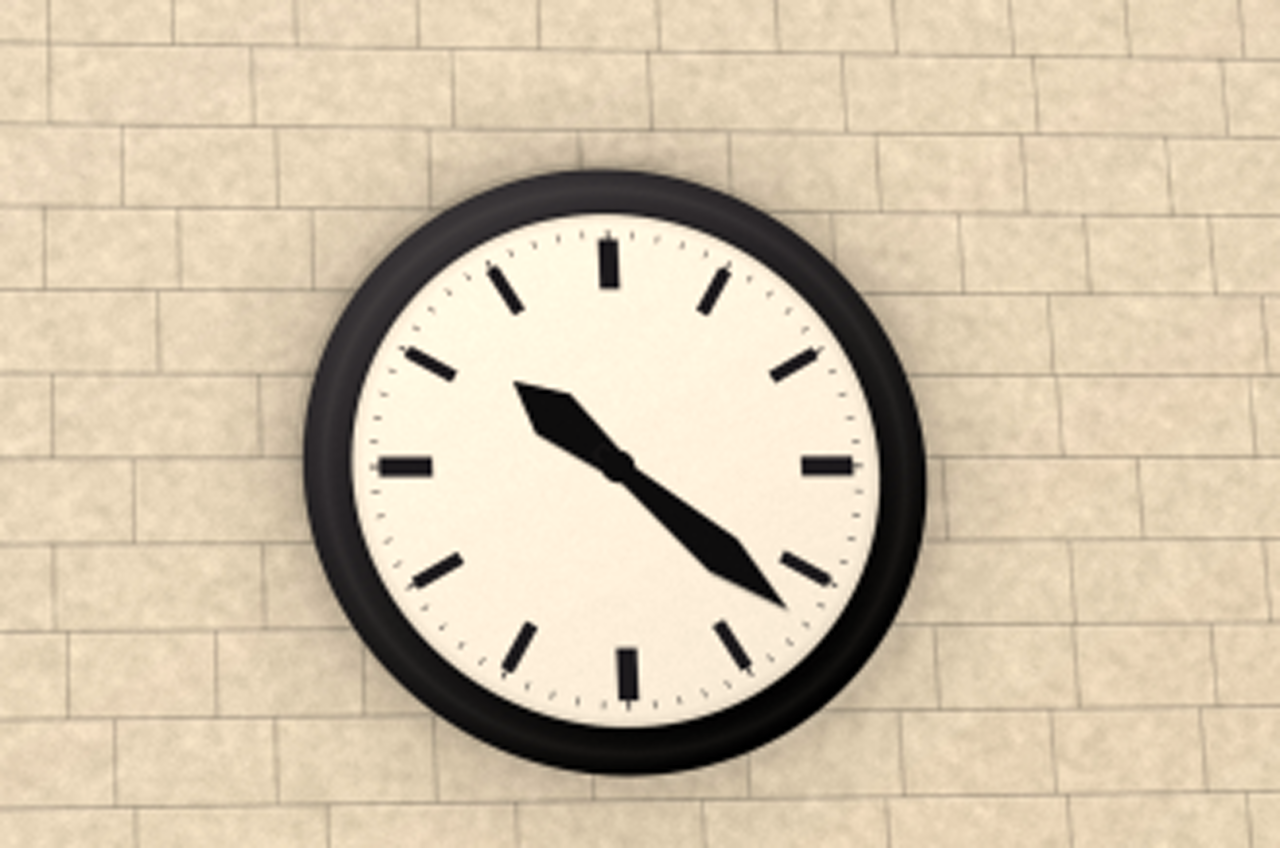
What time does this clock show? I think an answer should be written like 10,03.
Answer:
10,22
